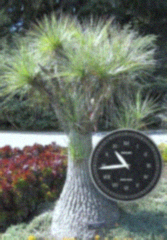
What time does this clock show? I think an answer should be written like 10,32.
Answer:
10,44
